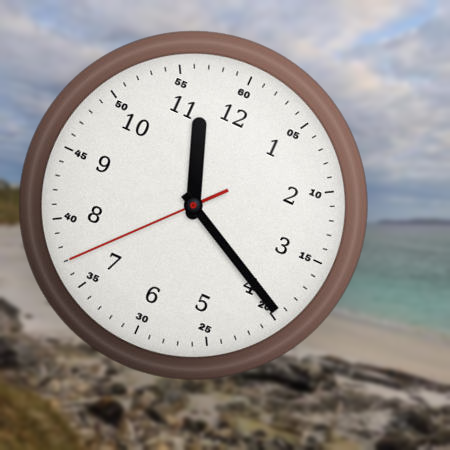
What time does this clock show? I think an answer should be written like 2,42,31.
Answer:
11,19,37
